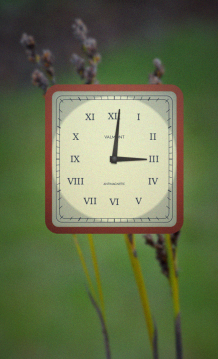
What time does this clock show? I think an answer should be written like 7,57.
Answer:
3,01
